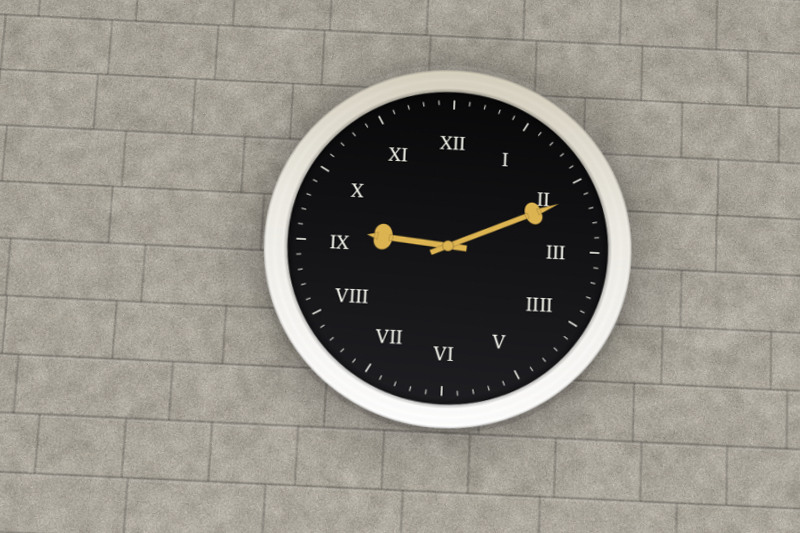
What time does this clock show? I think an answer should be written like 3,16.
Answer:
9,11
